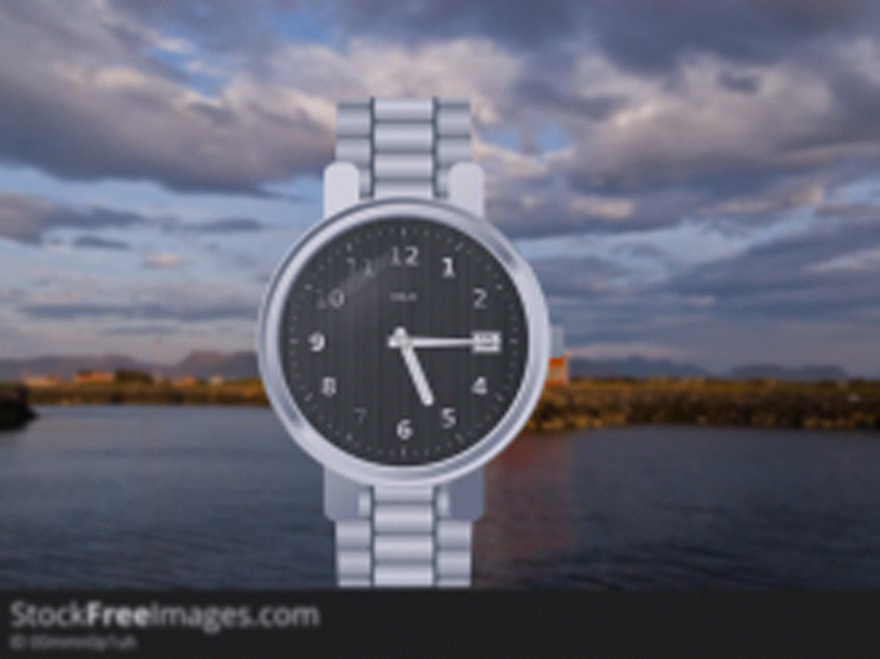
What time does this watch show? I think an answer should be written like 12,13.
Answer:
5,15
